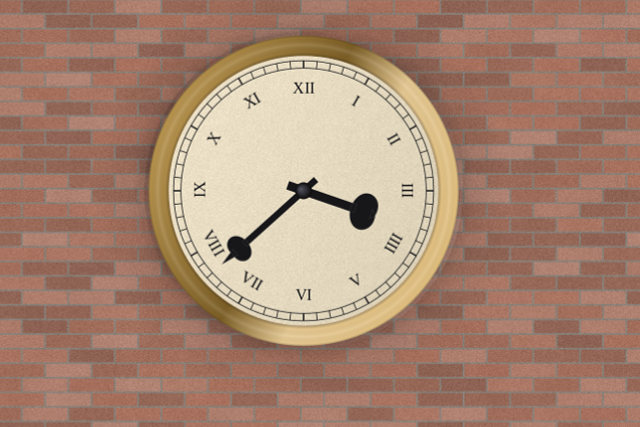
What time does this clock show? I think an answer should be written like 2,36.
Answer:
3,38
